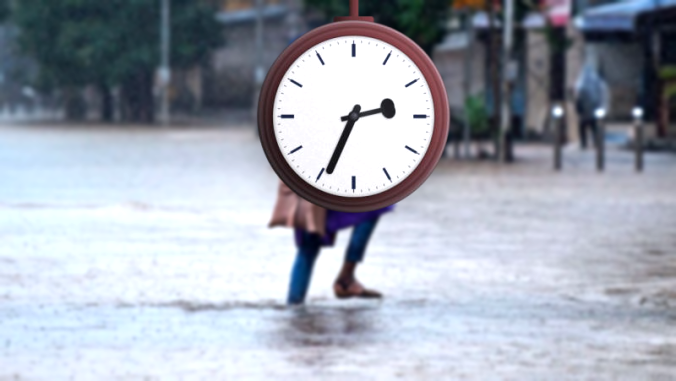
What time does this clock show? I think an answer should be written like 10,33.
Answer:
2,34
